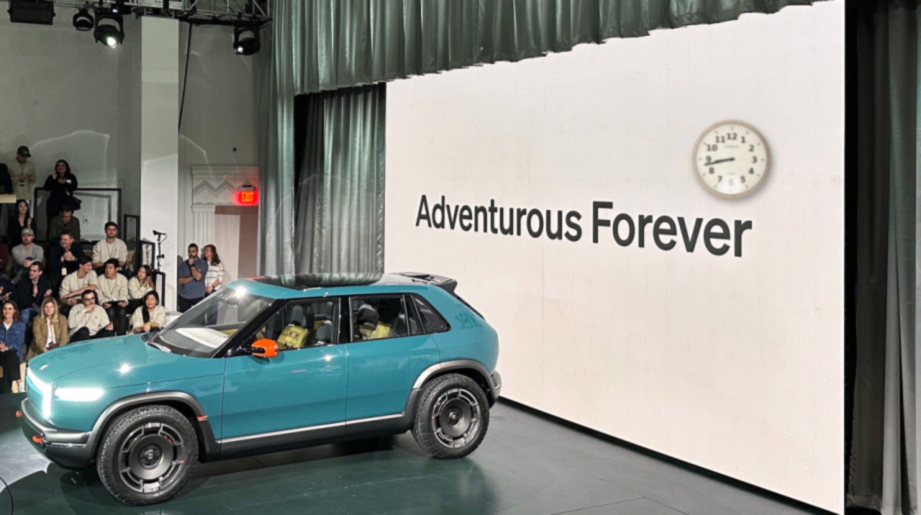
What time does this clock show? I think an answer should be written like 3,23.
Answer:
8,43
